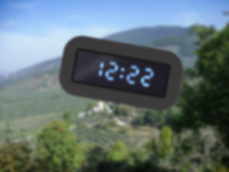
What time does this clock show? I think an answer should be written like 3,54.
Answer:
12,22
